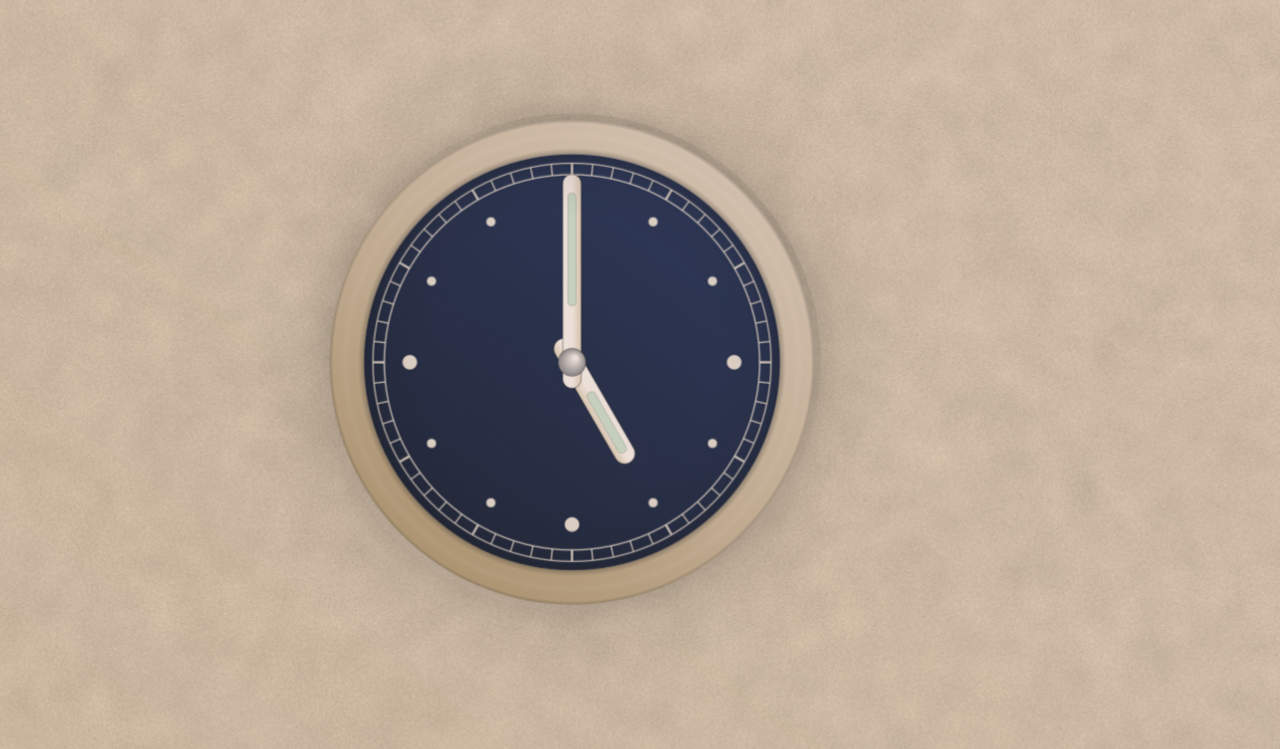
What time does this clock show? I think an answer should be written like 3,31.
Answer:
5,00
